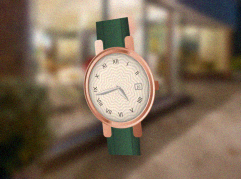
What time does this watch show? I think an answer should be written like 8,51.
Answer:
4,43
